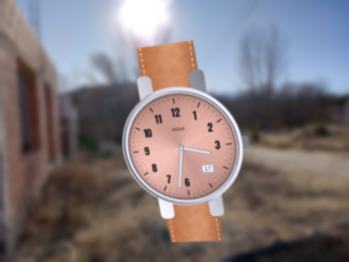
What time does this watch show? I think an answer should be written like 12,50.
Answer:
3,32
